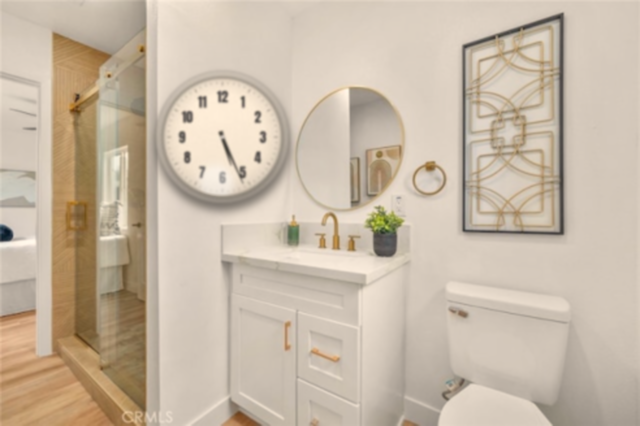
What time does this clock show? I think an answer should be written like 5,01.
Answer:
5,26
